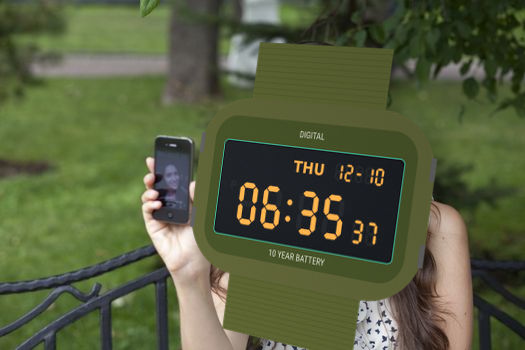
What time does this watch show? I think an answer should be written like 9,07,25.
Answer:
6,35,37
